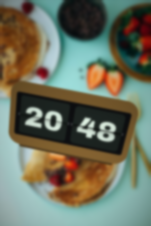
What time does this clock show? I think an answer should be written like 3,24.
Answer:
20,48
